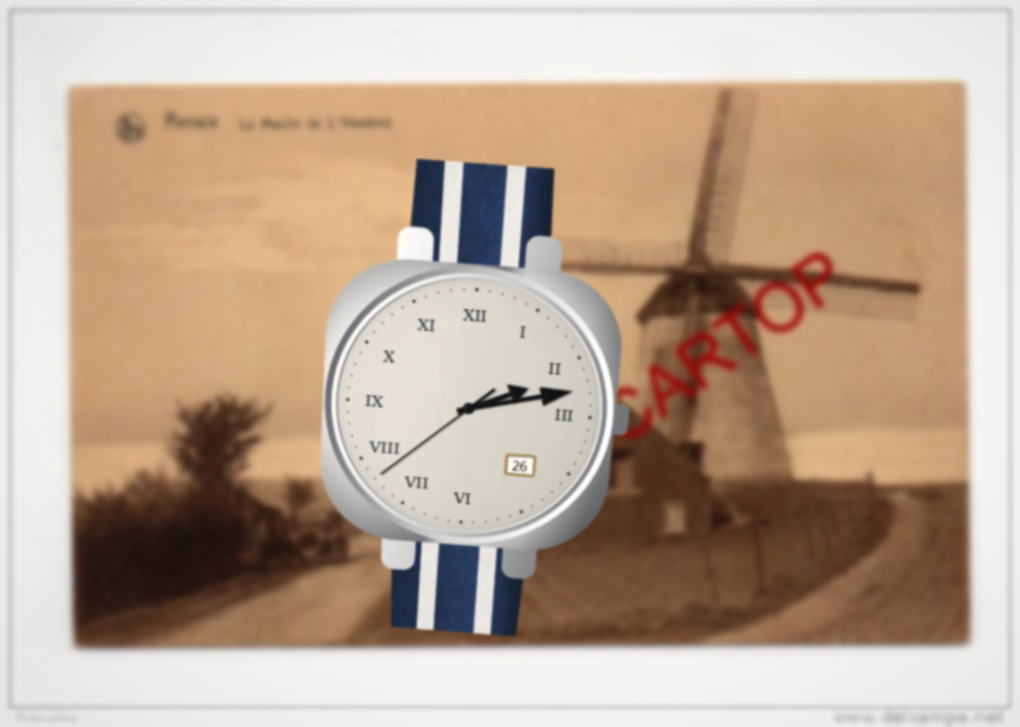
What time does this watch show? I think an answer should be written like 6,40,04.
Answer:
2,12,38
